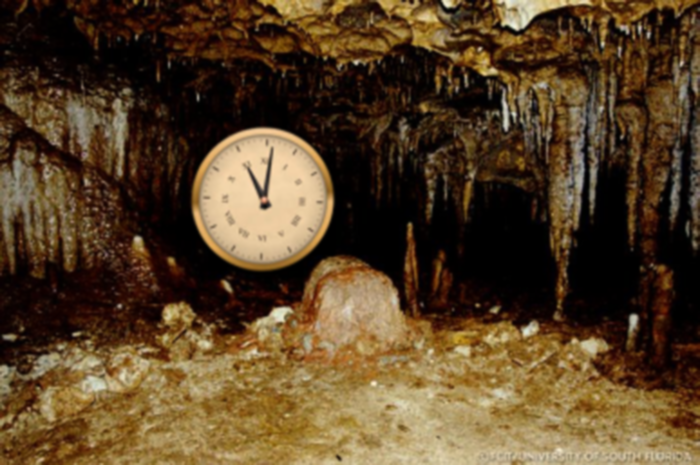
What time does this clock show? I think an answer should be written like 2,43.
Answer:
11,01
